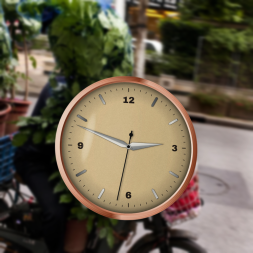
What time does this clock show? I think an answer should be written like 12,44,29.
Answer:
2,48,32
